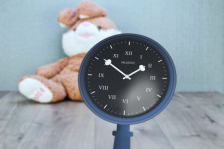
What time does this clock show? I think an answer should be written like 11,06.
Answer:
1,51
